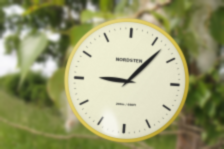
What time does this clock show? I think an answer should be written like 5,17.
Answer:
9,07
